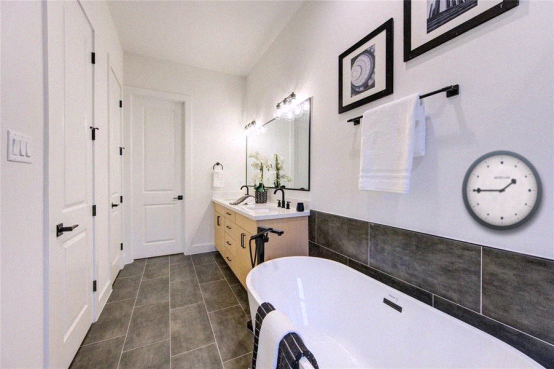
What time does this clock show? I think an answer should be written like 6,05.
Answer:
1,45
